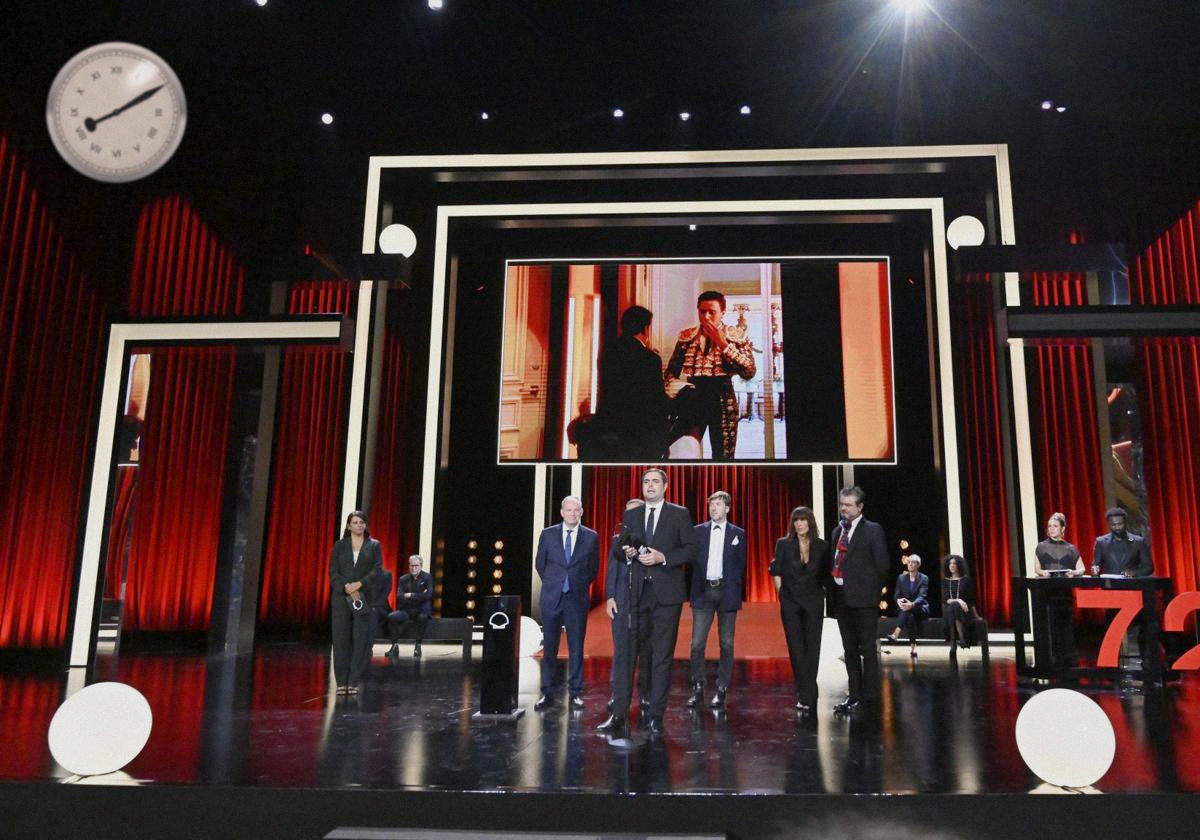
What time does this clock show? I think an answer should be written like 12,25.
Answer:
8,10
